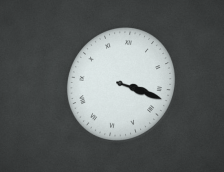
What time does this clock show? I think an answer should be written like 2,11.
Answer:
3,17
